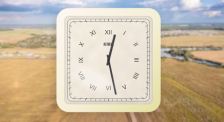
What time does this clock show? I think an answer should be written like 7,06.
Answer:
12,28
